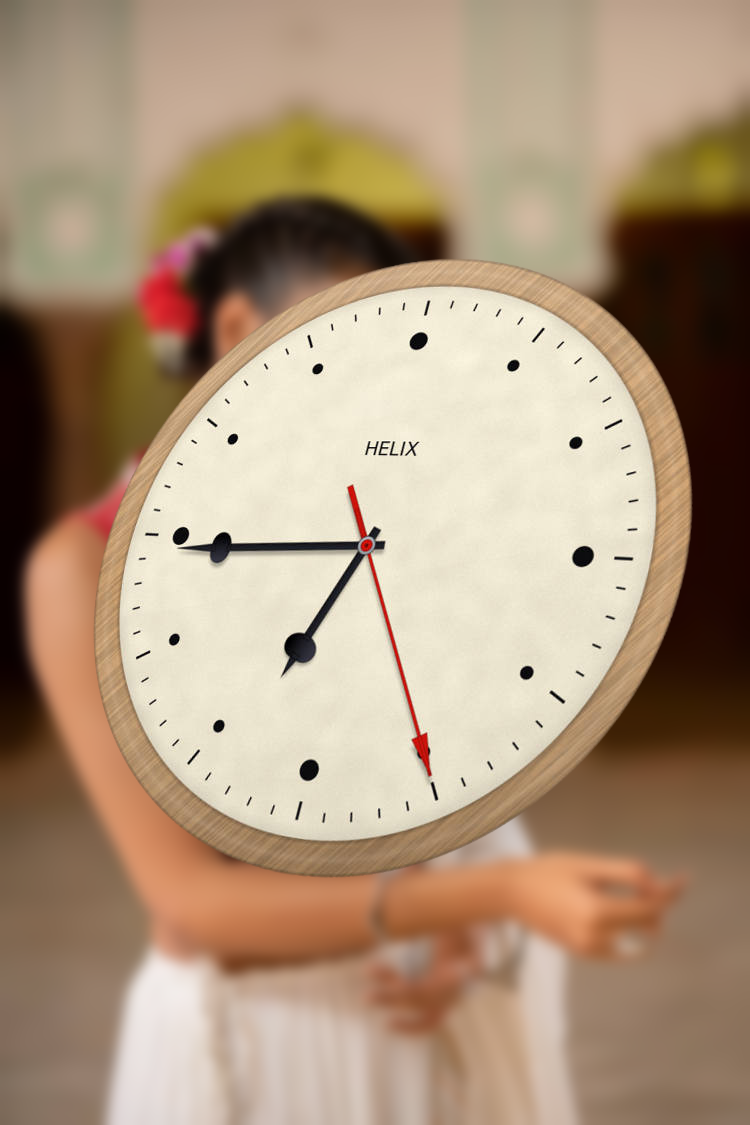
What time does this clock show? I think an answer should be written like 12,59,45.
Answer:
6,44,25
